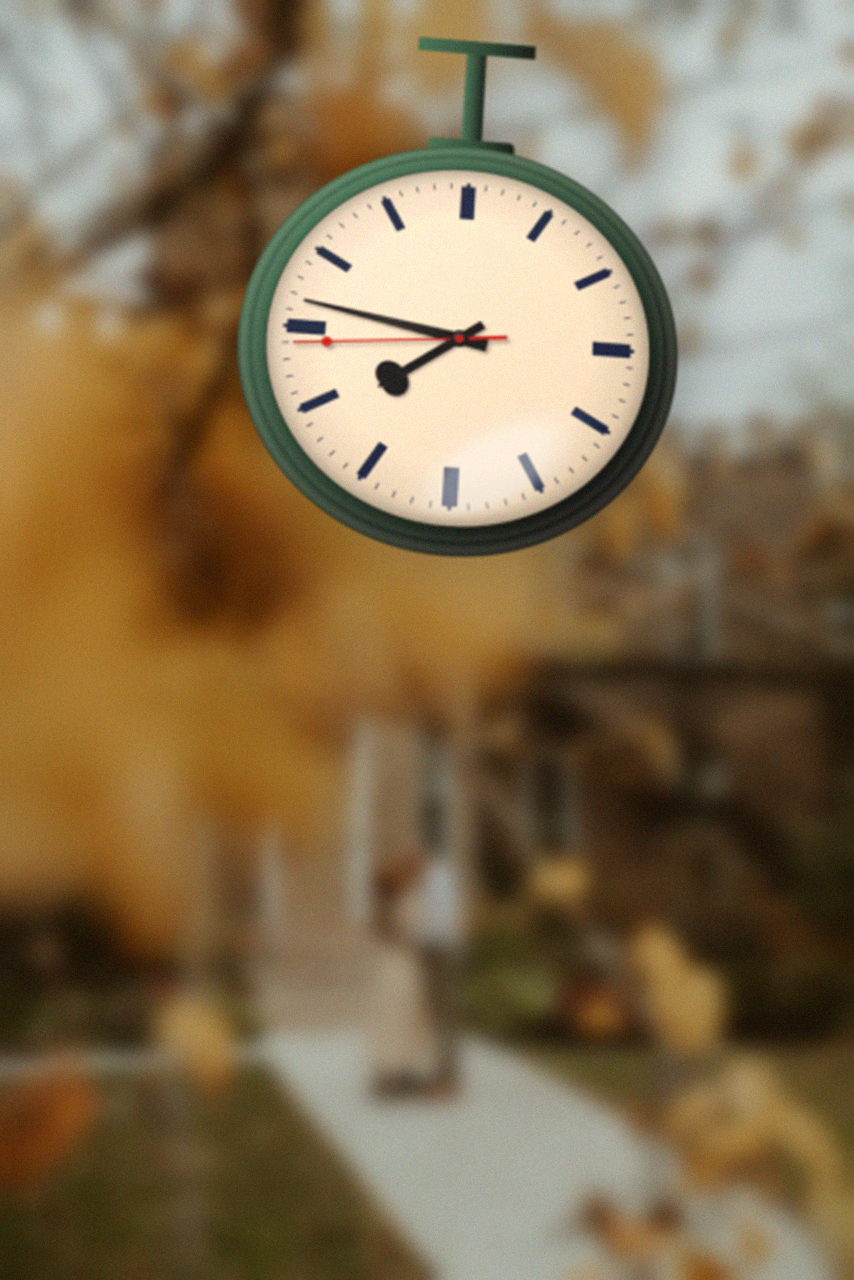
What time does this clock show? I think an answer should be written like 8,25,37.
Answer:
7,46,44
